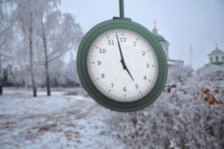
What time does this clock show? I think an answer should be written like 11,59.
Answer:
4,58
